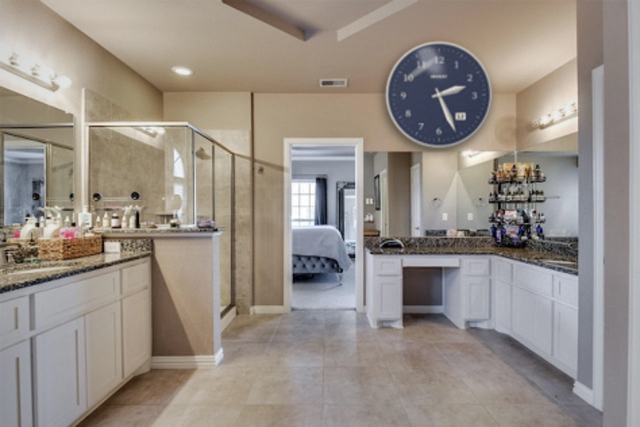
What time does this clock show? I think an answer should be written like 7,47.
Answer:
2,26
